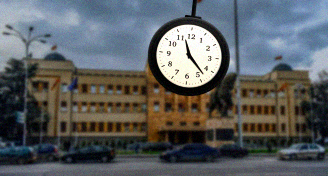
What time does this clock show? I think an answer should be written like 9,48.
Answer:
11,23
